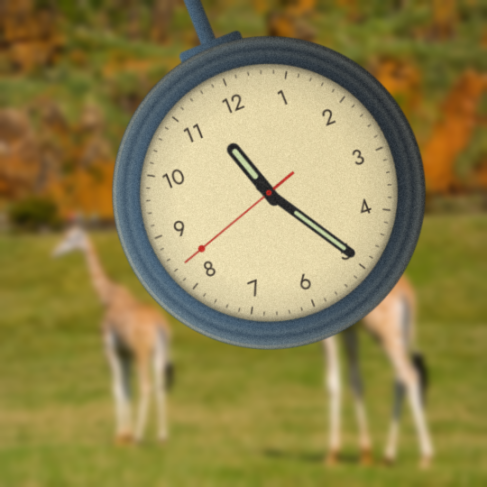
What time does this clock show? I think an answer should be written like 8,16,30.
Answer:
11,24,42
